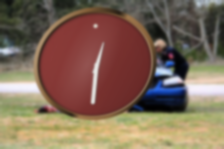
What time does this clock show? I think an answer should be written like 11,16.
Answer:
12,31
